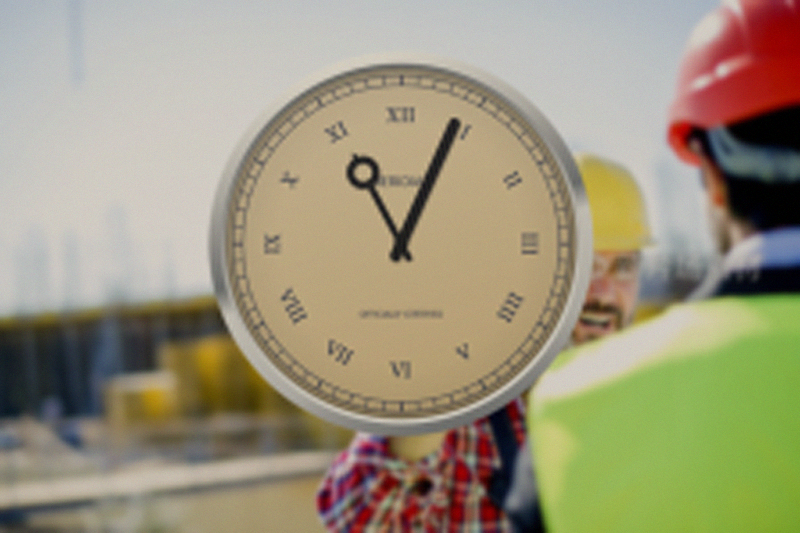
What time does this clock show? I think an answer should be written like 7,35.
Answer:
11,04
